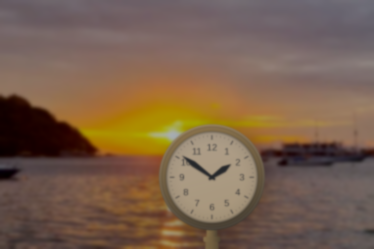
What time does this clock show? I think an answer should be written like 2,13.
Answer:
1,51
